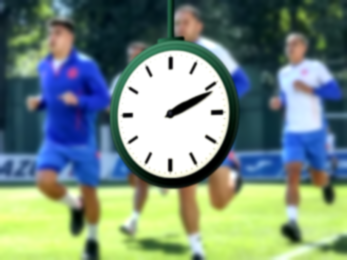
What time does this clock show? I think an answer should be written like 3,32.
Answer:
2,11
